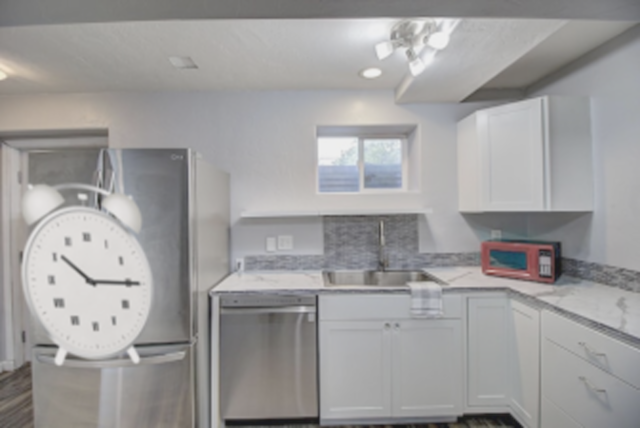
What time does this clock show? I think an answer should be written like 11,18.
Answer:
10,15
